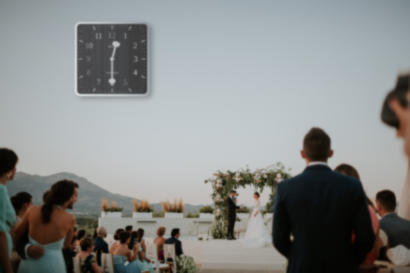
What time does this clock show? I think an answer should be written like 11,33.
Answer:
12,30
